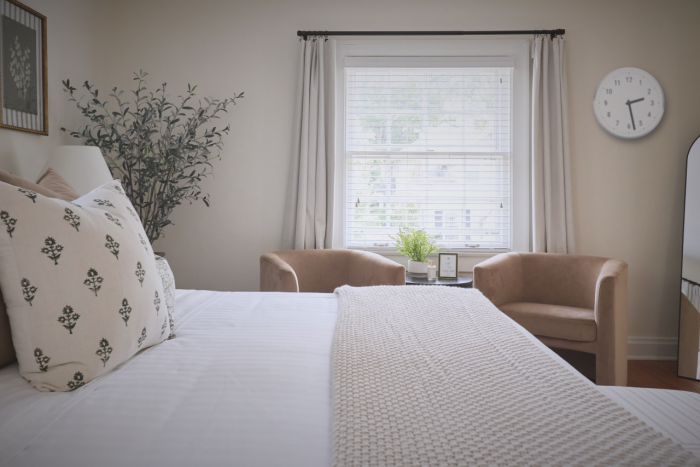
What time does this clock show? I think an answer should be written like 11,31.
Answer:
2,28
